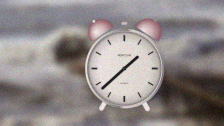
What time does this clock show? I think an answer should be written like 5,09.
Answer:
1,38
